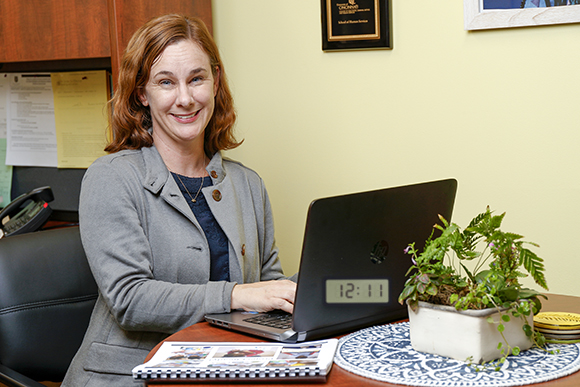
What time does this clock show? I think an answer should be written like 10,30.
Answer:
12,11
